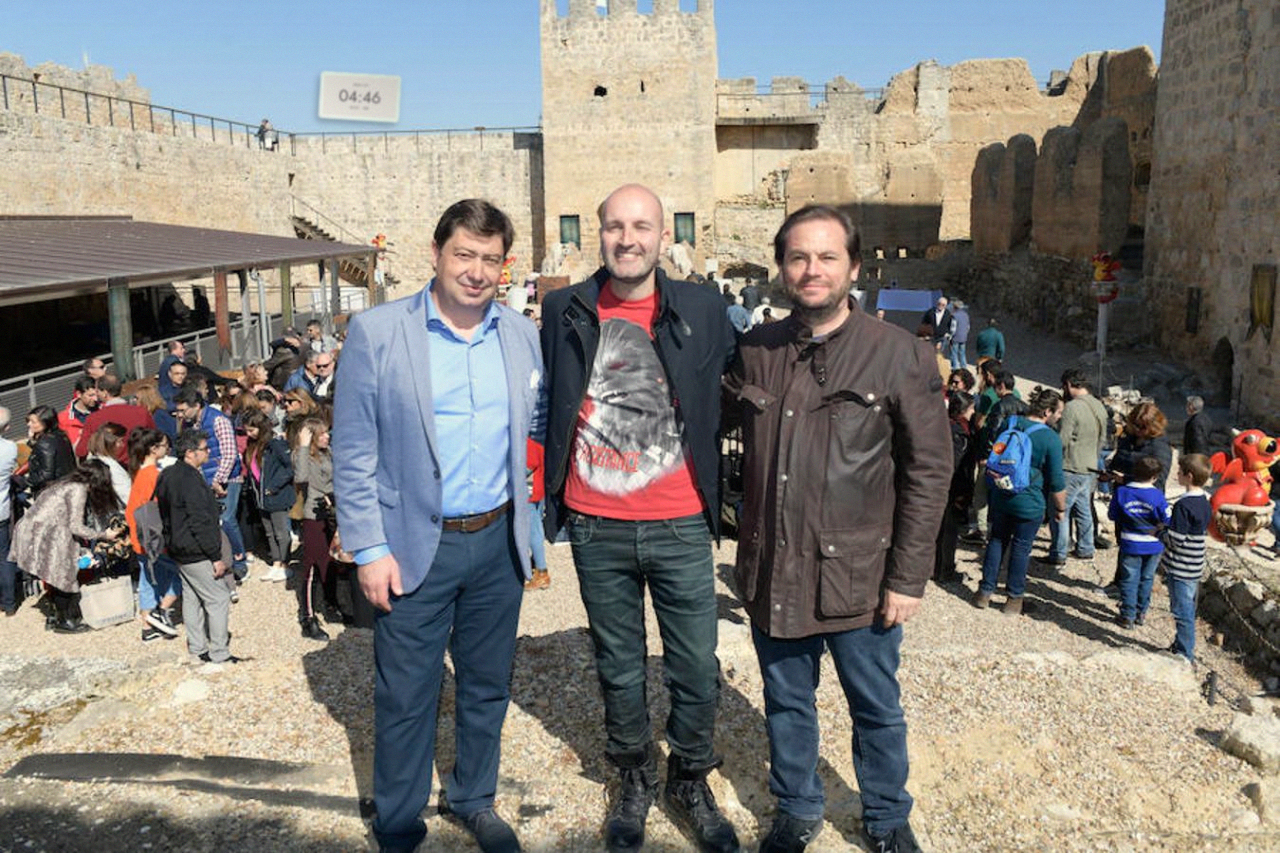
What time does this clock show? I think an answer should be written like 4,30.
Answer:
4,46
